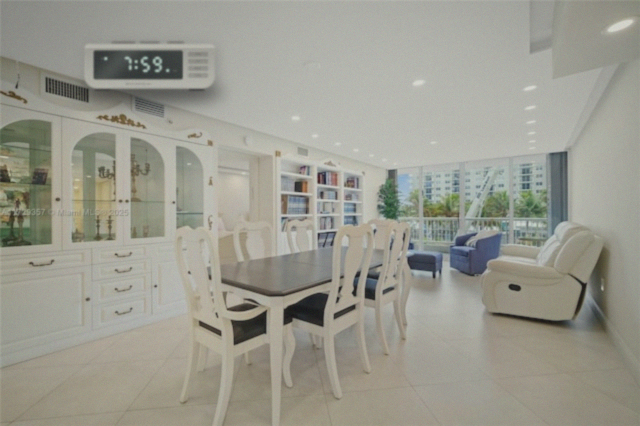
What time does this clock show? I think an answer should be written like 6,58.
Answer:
7,59
